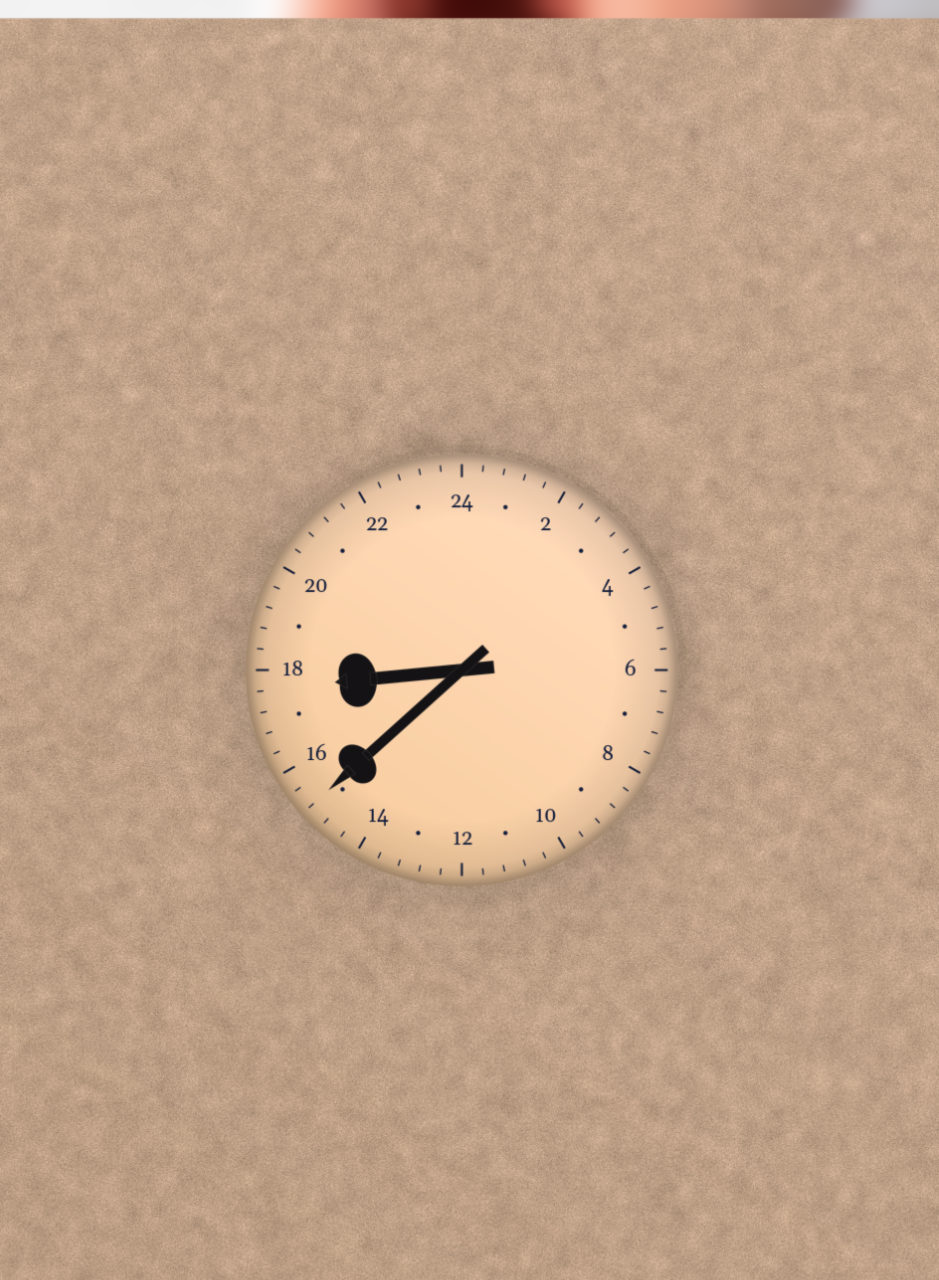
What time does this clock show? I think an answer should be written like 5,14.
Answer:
17,38
